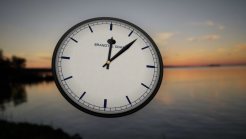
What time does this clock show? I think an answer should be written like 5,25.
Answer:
12,07
